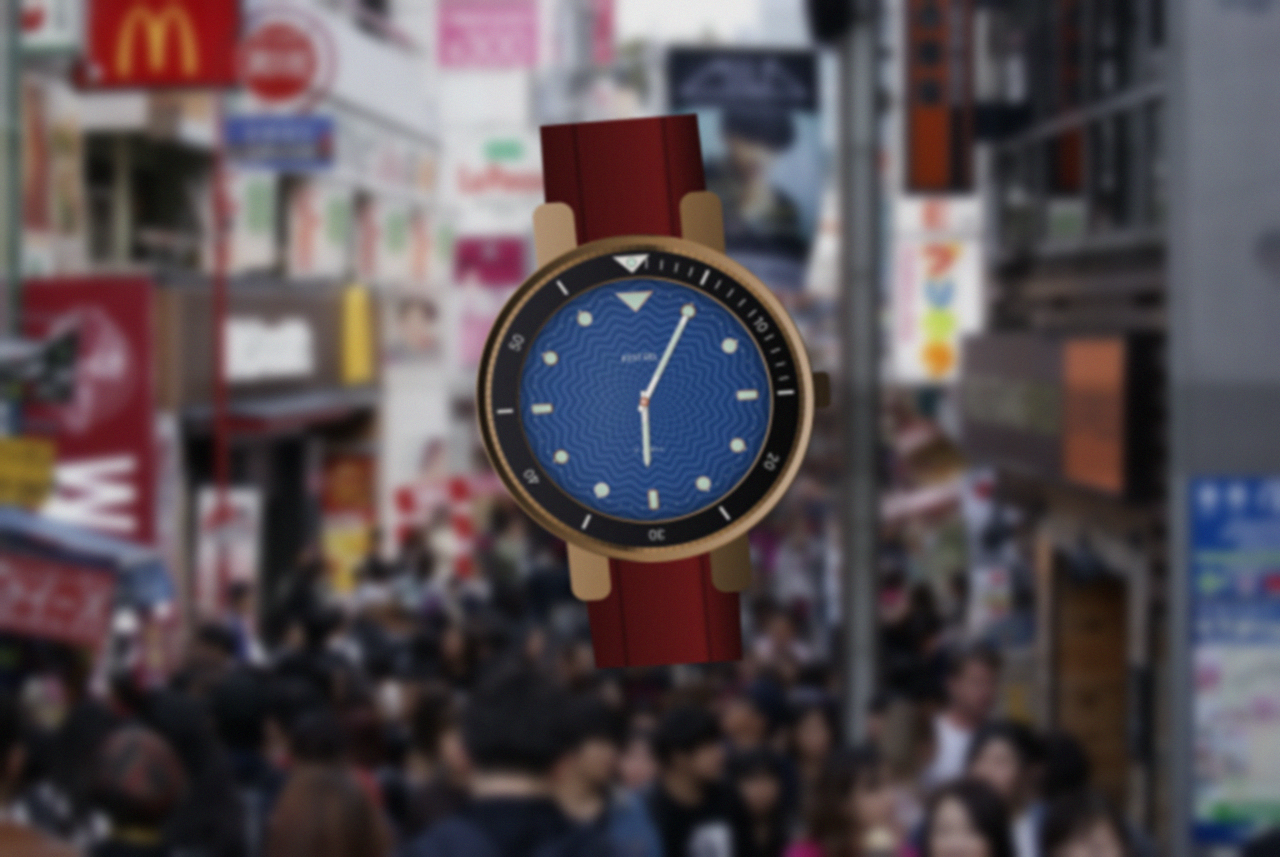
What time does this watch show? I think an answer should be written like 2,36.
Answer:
6,05
